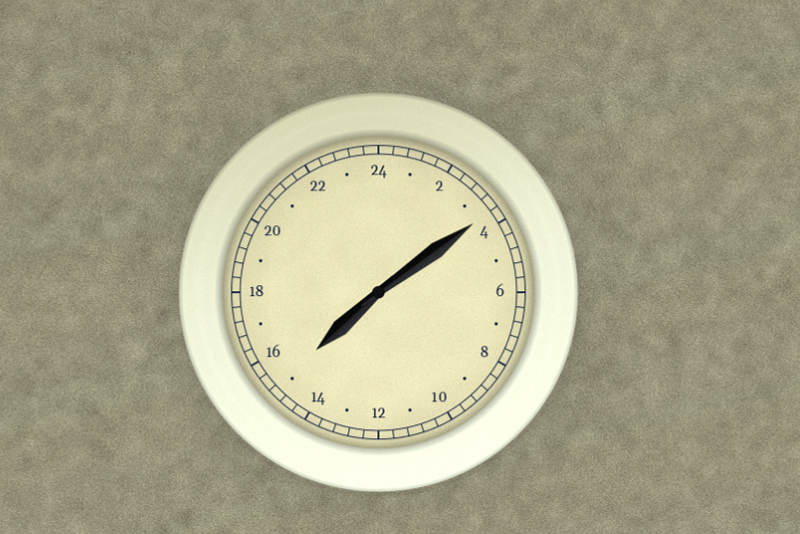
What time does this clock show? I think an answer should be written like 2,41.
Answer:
15,09
